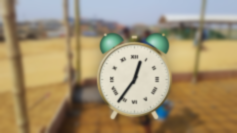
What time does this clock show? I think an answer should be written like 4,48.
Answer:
12,36
